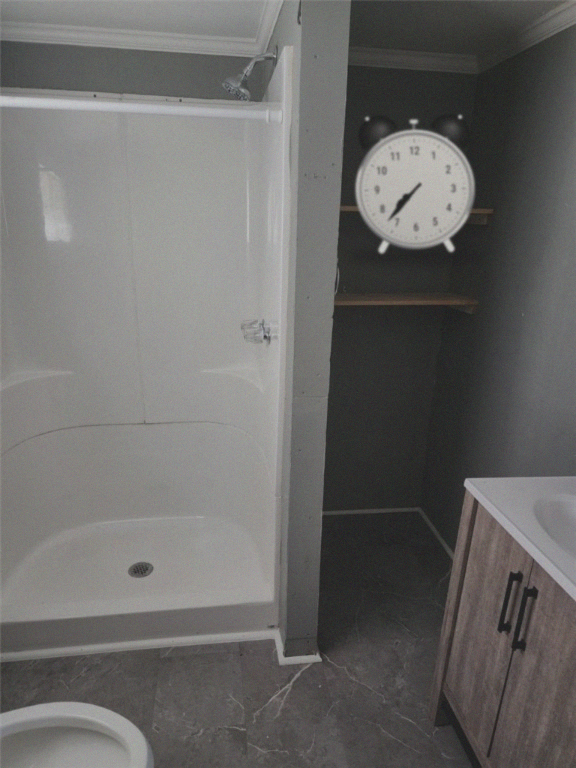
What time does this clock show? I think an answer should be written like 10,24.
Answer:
7,37
